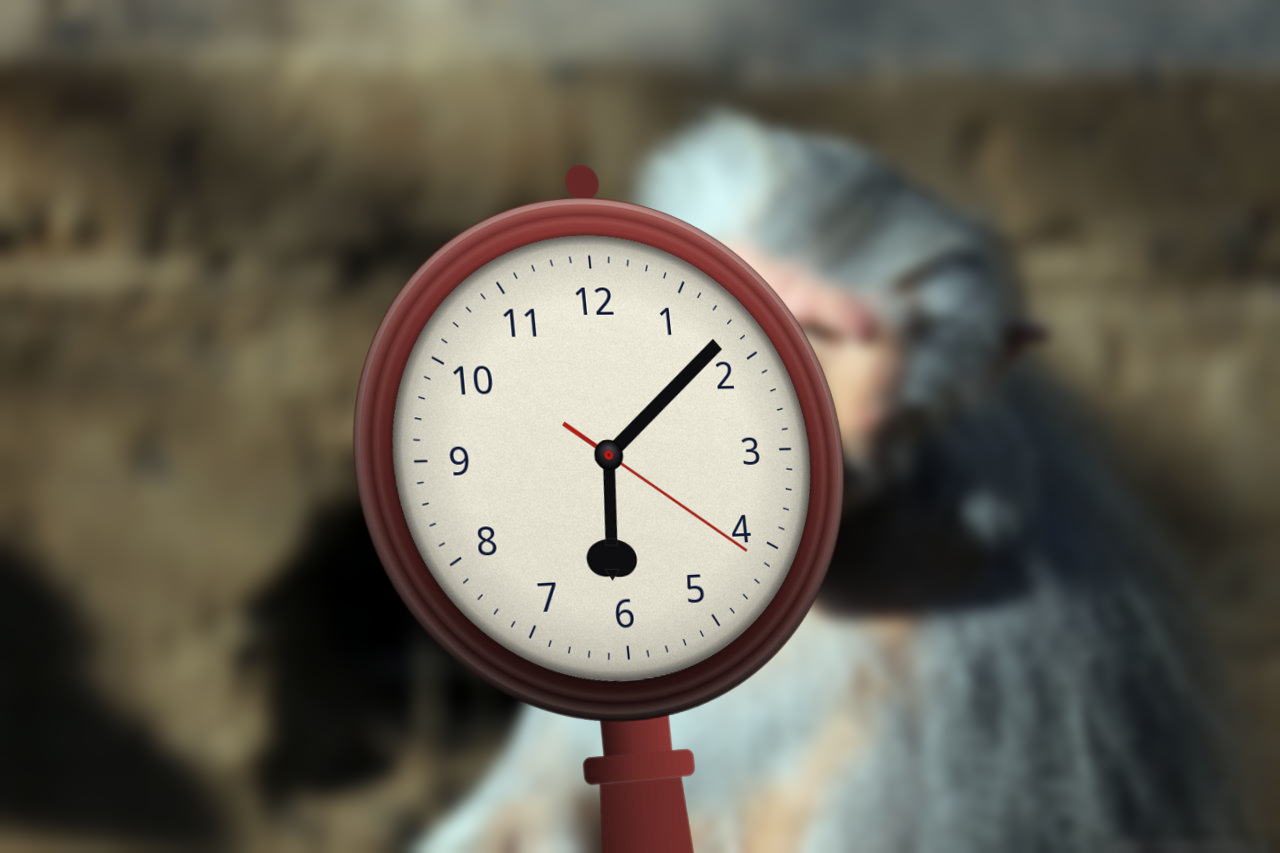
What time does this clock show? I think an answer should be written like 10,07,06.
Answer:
6,08,21
